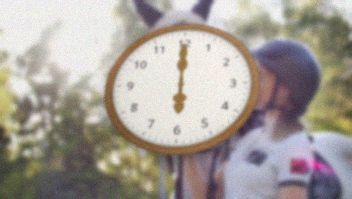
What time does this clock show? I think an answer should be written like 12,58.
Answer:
6,00
